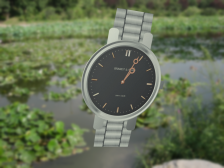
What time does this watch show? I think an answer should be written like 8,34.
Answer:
1,04
